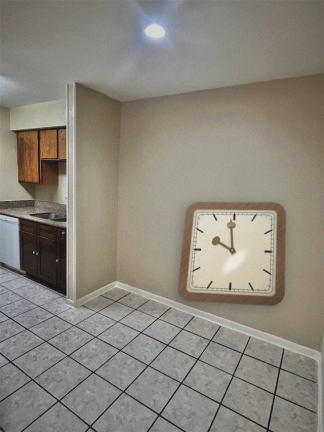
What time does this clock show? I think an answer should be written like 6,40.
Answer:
9,59
